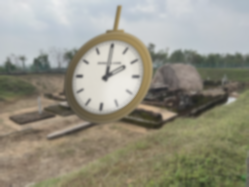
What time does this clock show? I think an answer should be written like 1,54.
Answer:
2,00
